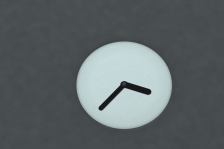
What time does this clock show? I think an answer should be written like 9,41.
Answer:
3,37
